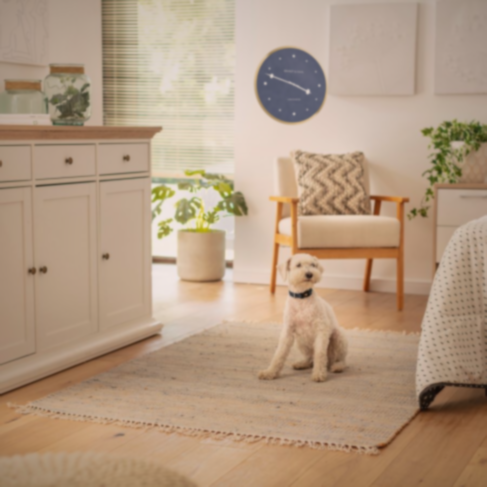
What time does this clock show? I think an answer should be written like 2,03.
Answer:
3,48
